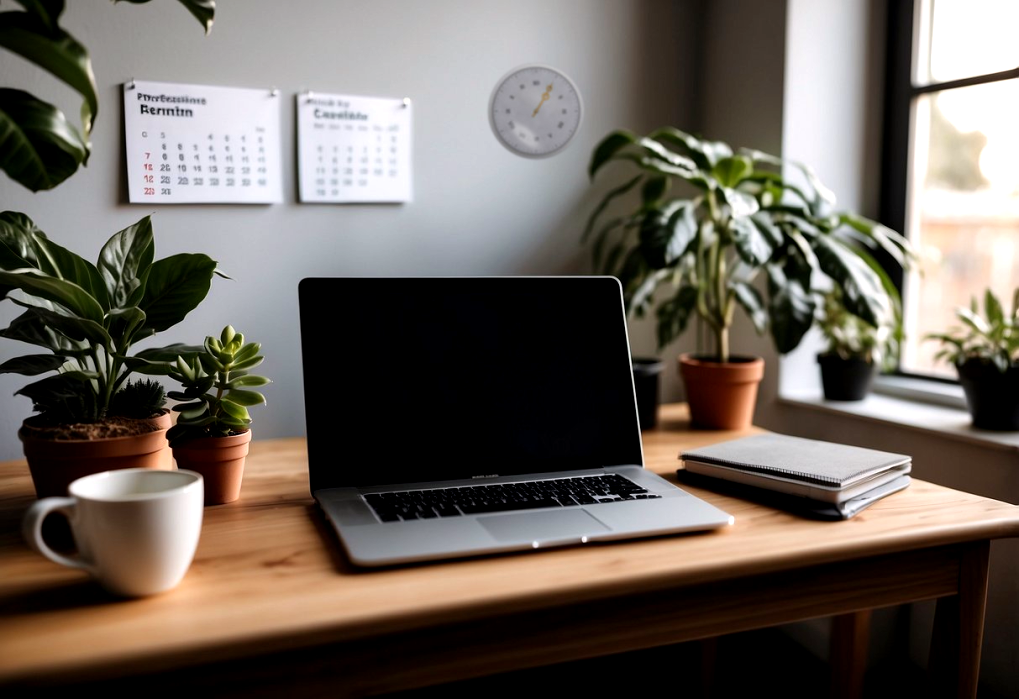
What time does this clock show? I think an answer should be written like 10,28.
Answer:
1,05
